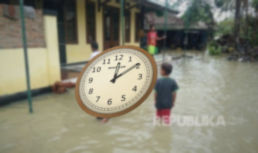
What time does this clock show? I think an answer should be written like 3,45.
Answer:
12,09
